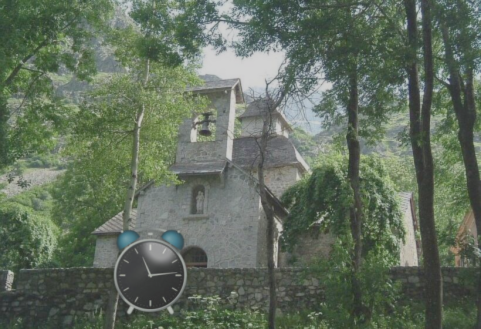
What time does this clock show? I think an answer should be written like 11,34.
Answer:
11,14
